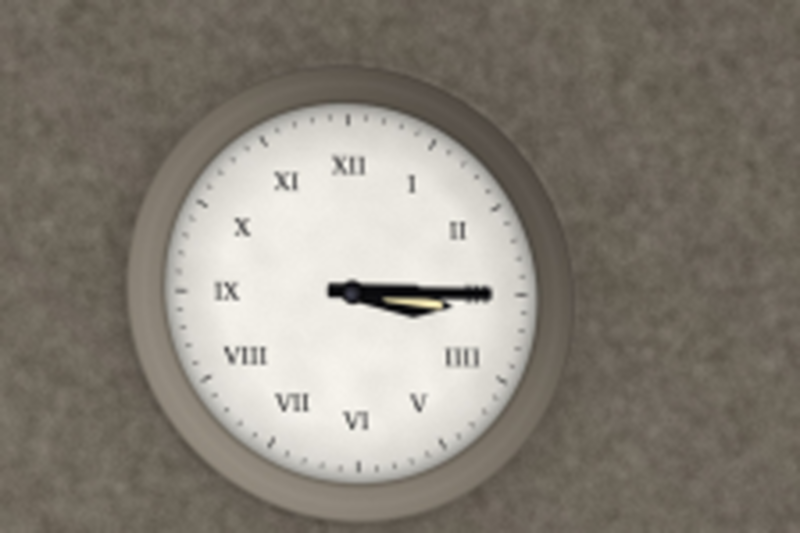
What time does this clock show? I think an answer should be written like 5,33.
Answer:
3,15
